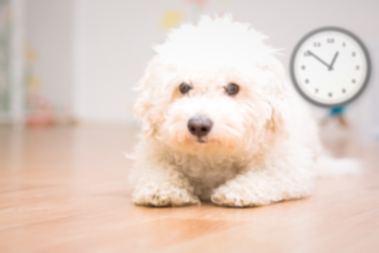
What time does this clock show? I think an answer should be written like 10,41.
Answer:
12,51
